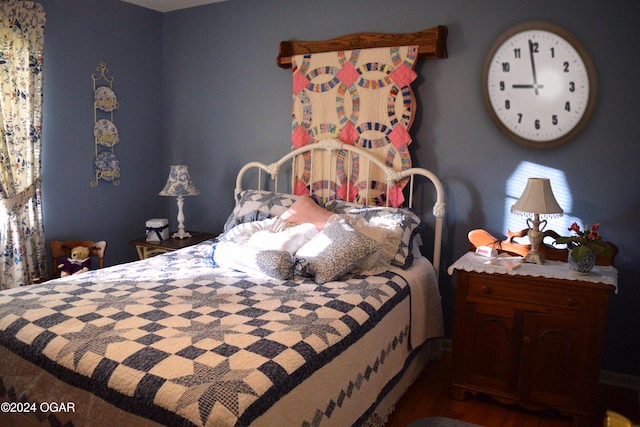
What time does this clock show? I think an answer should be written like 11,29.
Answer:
8,59
